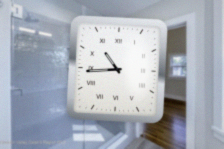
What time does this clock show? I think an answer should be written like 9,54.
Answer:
10,44
